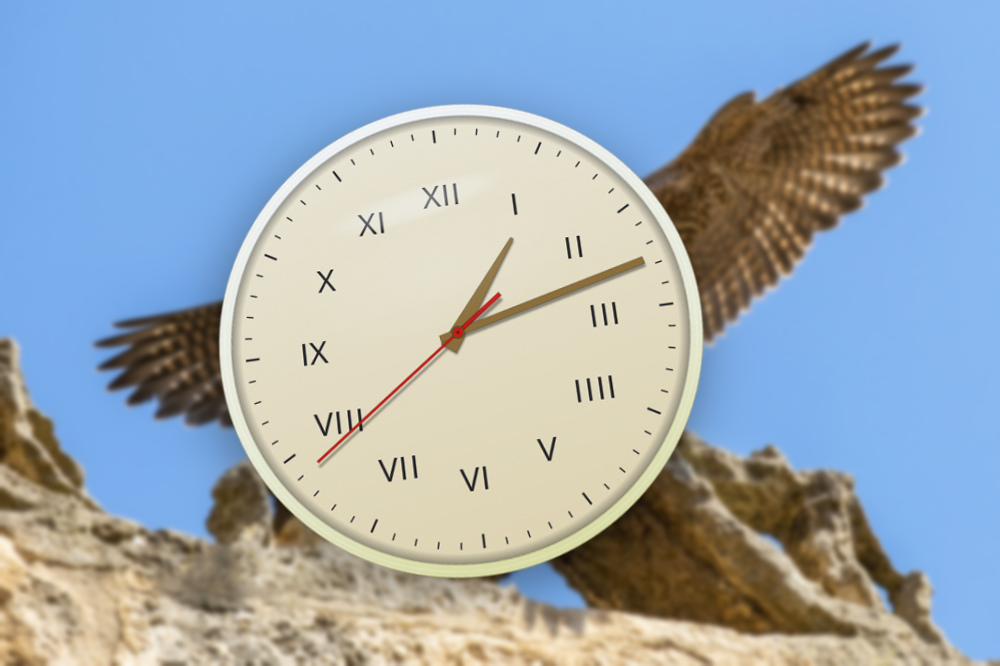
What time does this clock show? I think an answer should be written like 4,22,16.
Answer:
1,12,39
